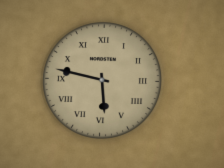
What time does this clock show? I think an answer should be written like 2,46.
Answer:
5,47
